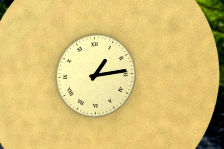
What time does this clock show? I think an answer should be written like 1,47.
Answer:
1,14
